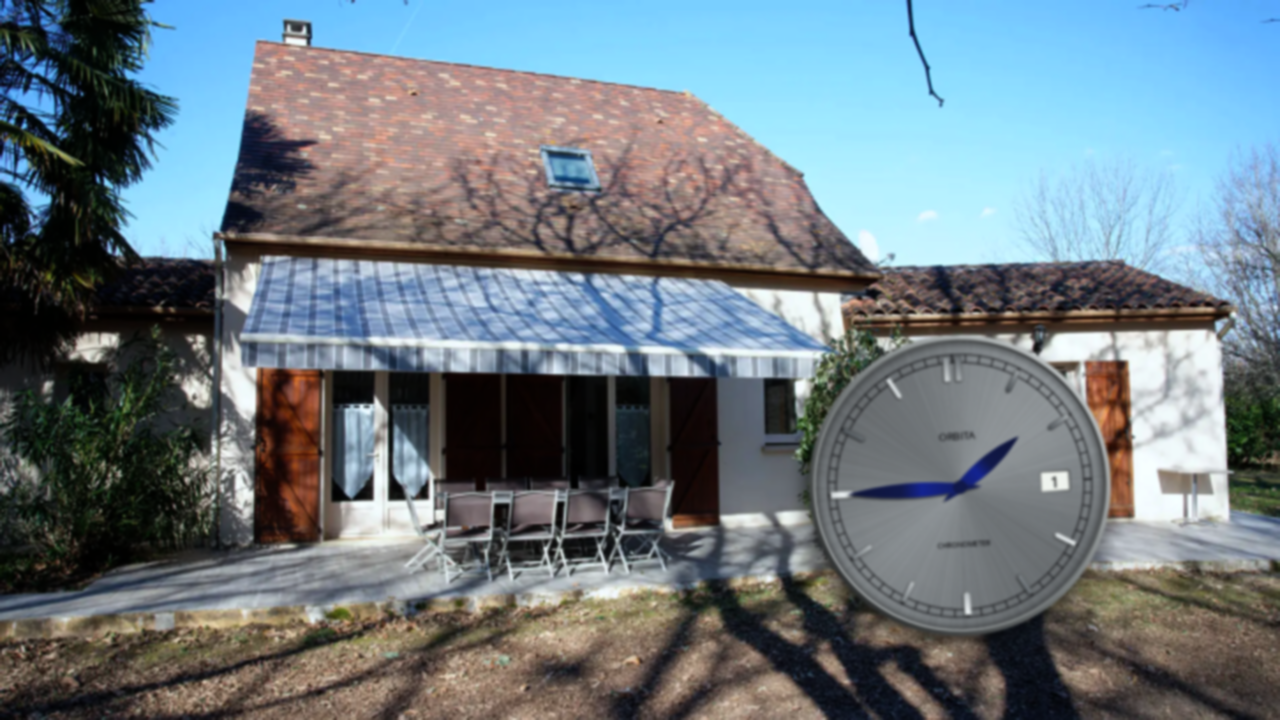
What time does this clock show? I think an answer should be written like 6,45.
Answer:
1,45
